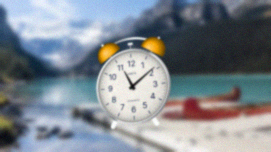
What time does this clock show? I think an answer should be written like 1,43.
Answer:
11,09
